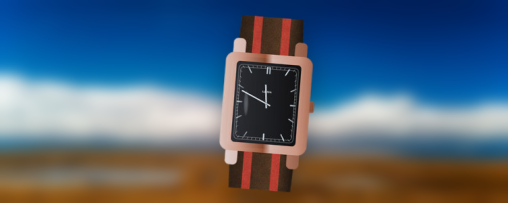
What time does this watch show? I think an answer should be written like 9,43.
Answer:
11,49
